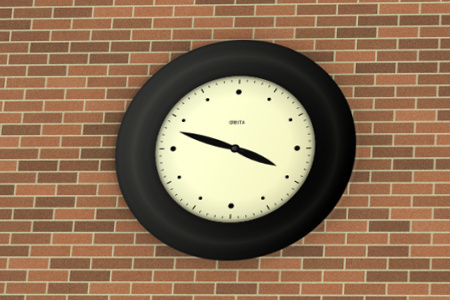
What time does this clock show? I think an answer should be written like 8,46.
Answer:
3,48
